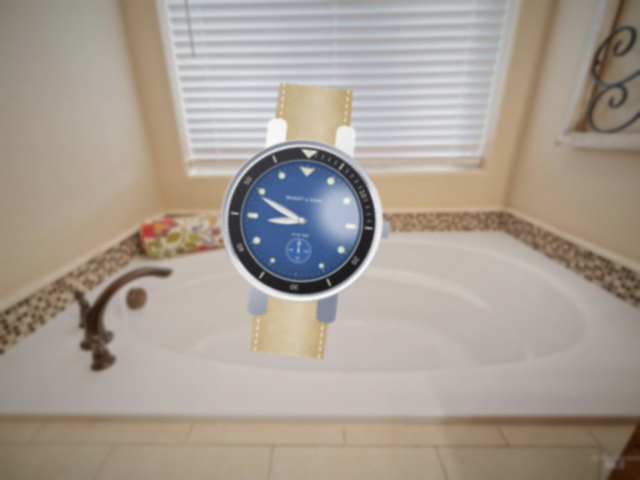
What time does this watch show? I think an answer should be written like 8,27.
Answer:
8,49
